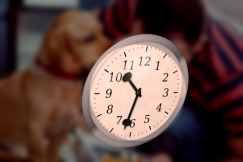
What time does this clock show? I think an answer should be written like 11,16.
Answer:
10,32
